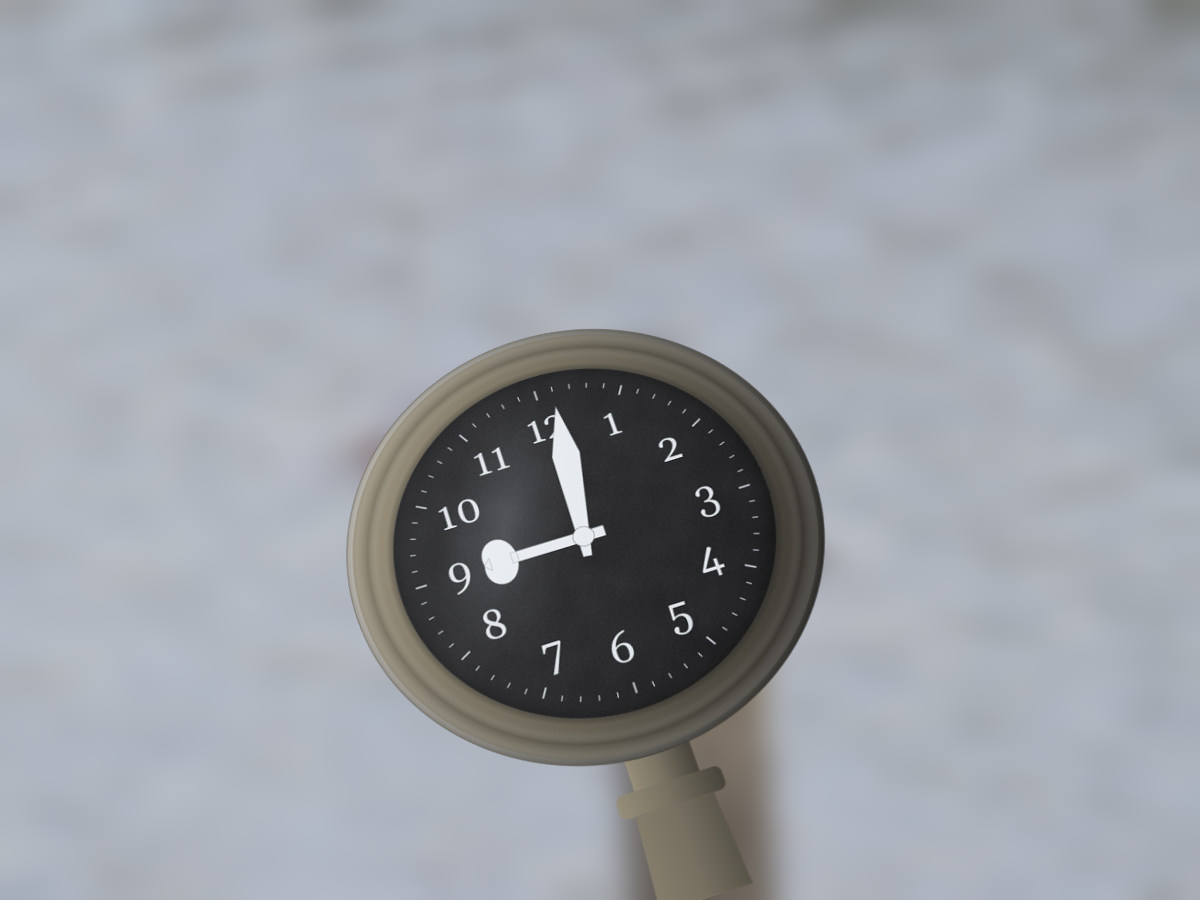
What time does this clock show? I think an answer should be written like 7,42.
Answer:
9,01
